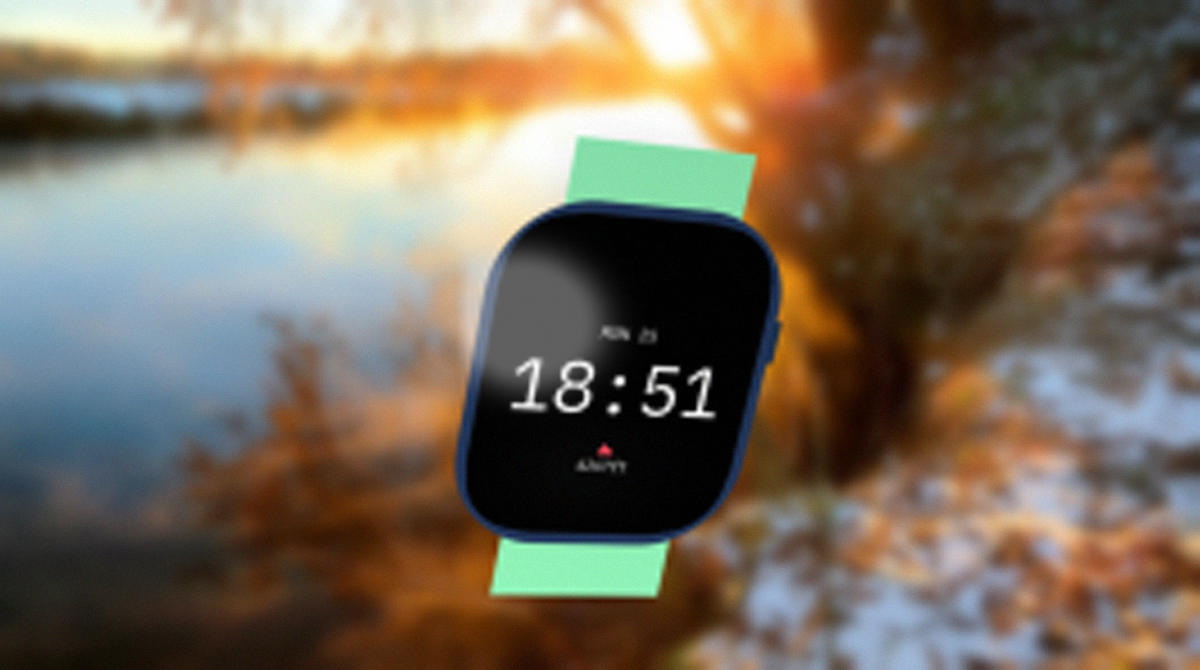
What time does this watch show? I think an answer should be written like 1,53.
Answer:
18,51
